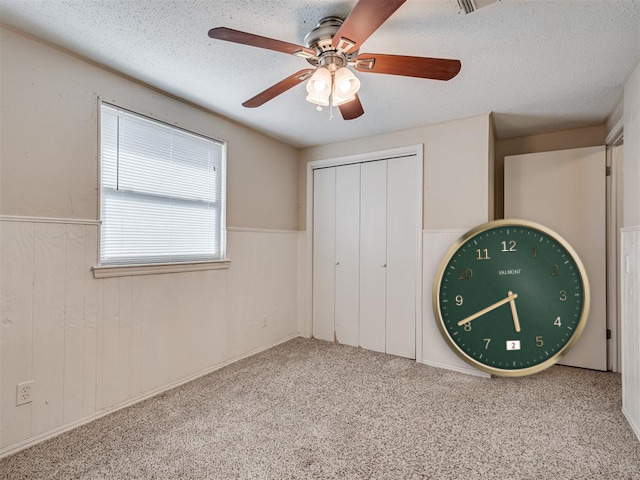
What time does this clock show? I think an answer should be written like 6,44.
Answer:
5,41
